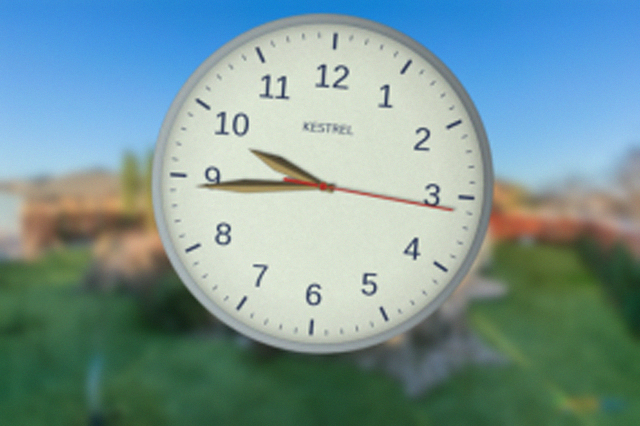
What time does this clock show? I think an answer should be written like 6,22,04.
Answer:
9,44,16
